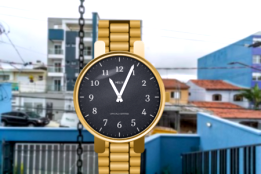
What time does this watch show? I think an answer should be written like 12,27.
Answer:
11,04
